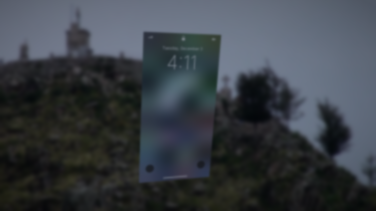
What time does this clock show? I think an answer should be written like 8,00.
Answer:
4,11
